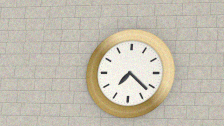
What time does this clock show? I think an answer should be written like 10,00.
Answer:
7,22
